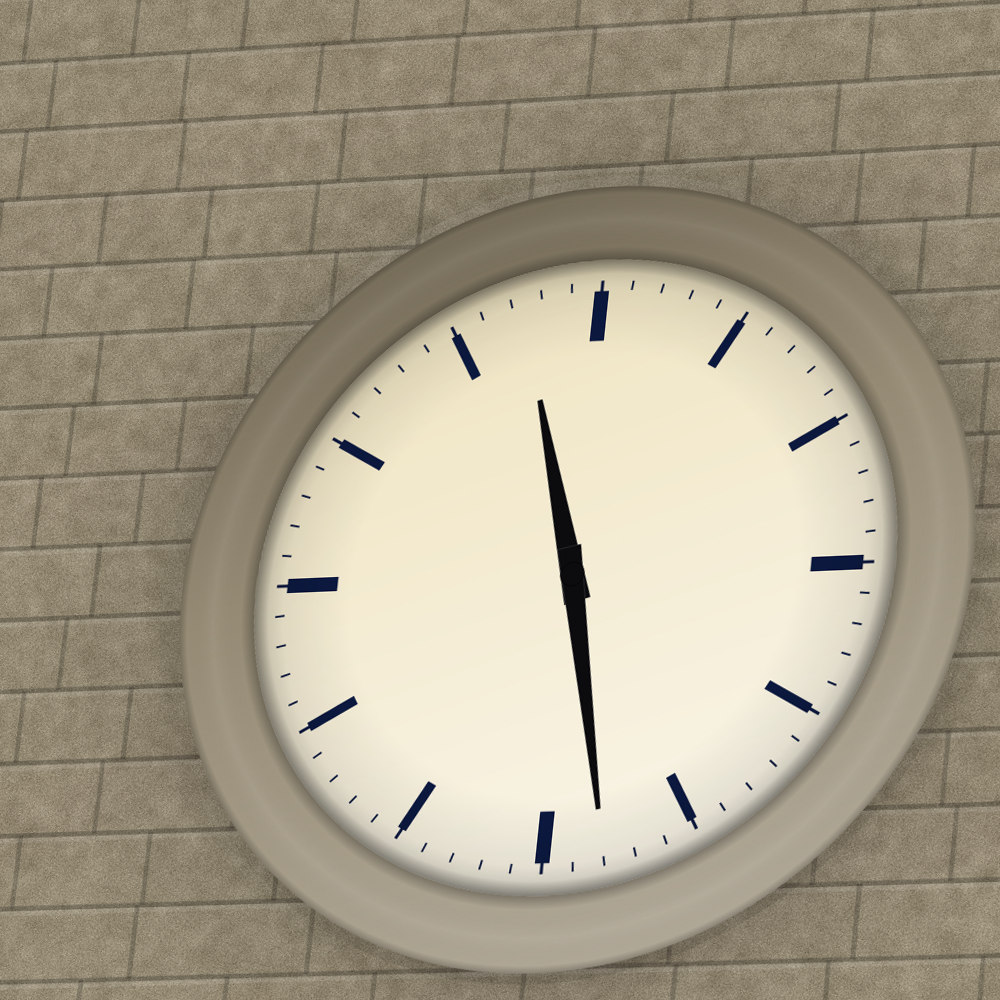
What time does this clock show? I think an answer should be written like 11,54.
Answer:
11,28
